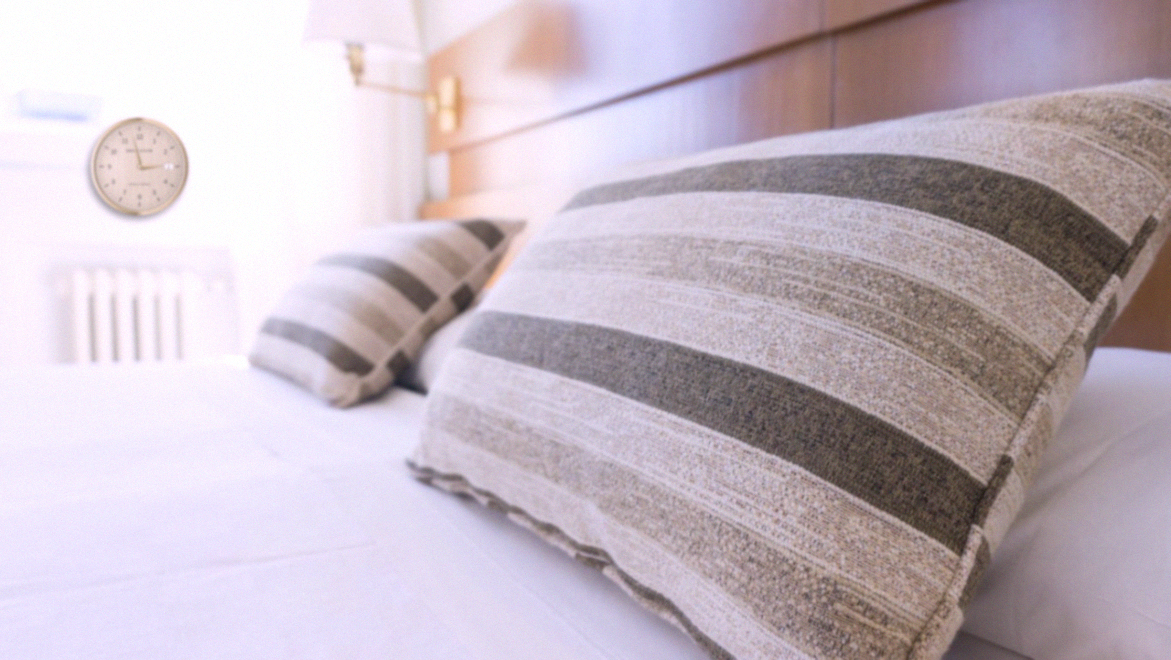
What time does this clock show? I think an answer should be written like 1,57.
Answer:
2,58
